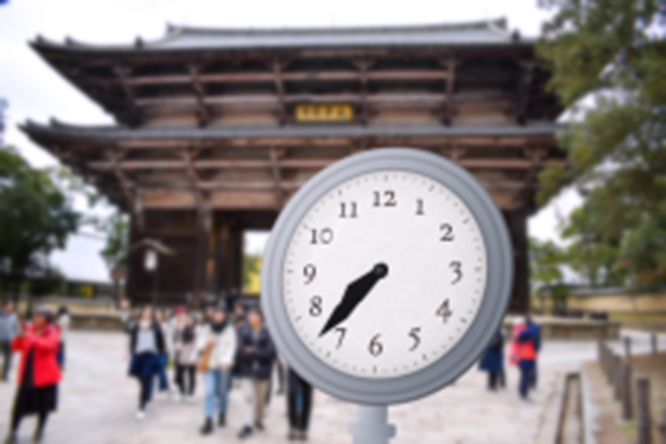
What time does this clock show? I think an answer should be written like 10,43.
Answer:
7,37
